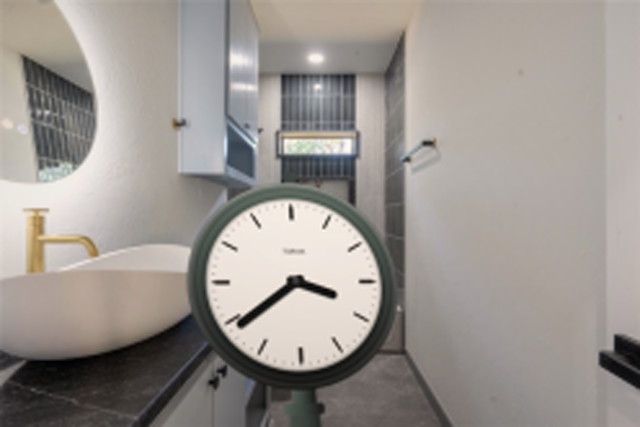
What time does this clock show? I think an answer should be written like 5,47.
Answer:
3,39
